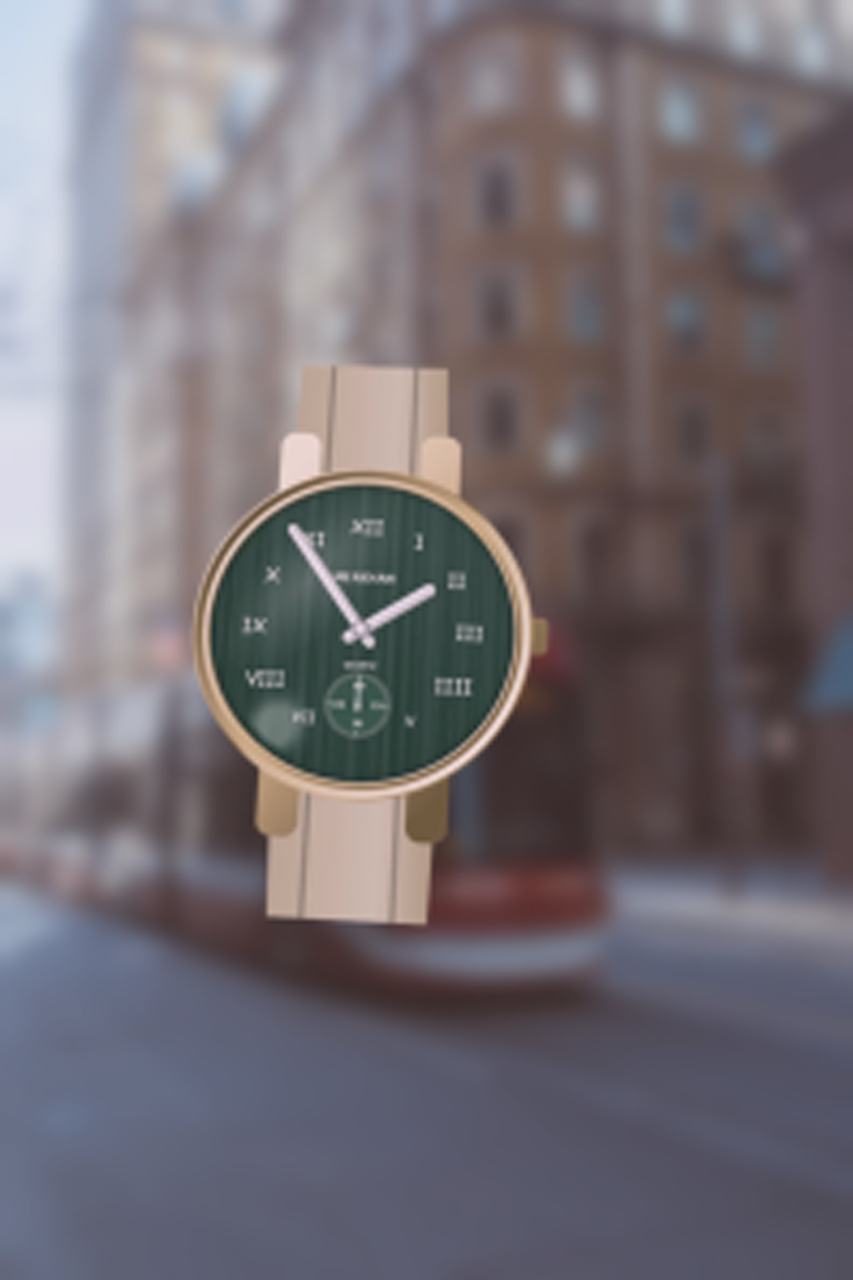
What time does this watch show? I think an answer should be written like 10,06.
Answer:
1,54
